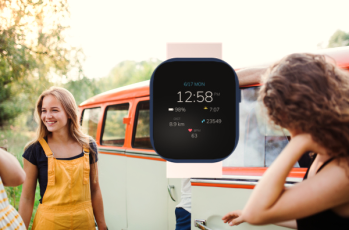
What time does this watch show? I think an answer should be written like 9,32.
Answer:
12,58
